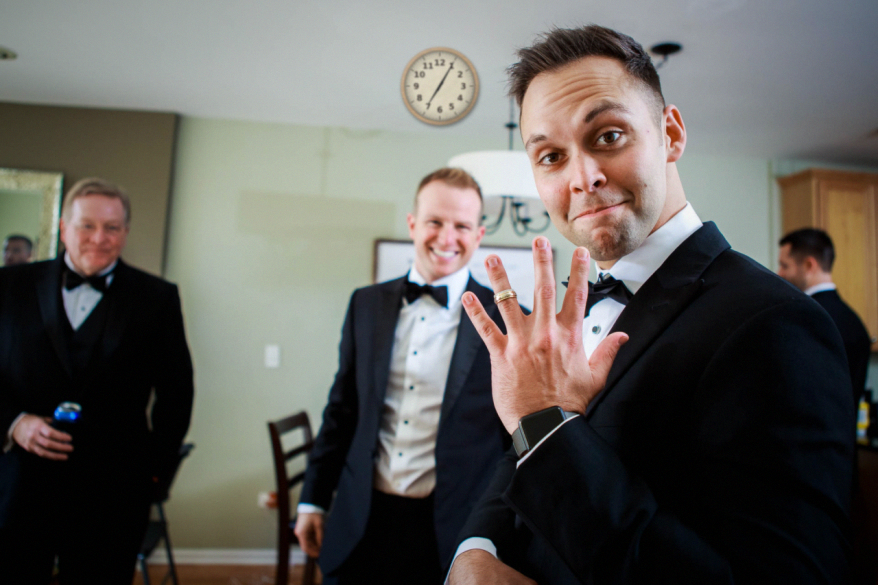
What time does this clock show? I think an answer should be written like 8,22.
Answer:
7,05
